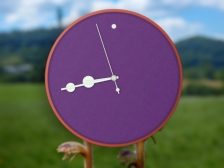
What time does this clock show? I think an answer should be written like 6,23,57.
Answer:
8,42,57
